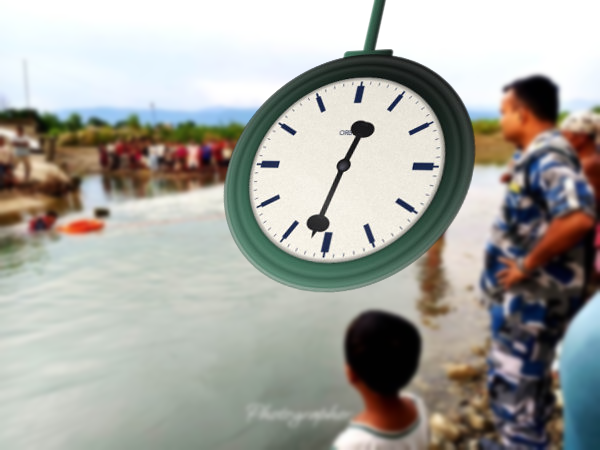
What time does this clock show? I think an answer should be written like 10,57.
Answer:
12,32
